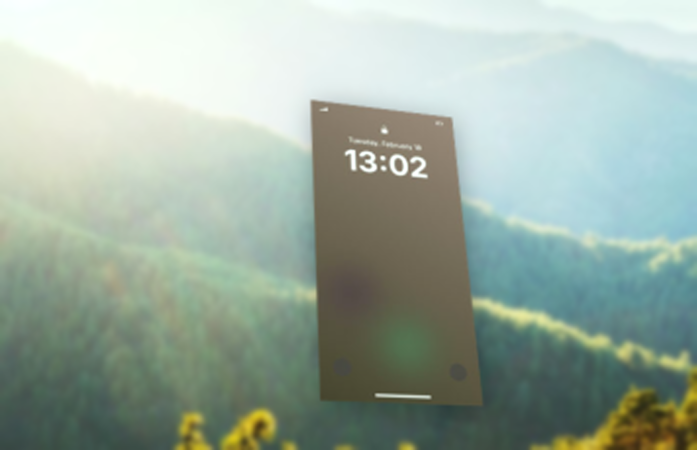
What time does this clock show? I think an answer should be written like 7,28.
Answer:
13,02
